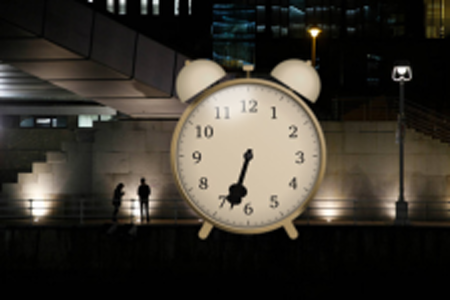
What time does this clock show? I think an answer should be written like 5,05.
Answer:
6,33
